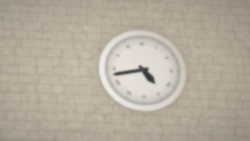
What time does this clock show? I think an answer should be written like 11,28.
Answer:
4,43
